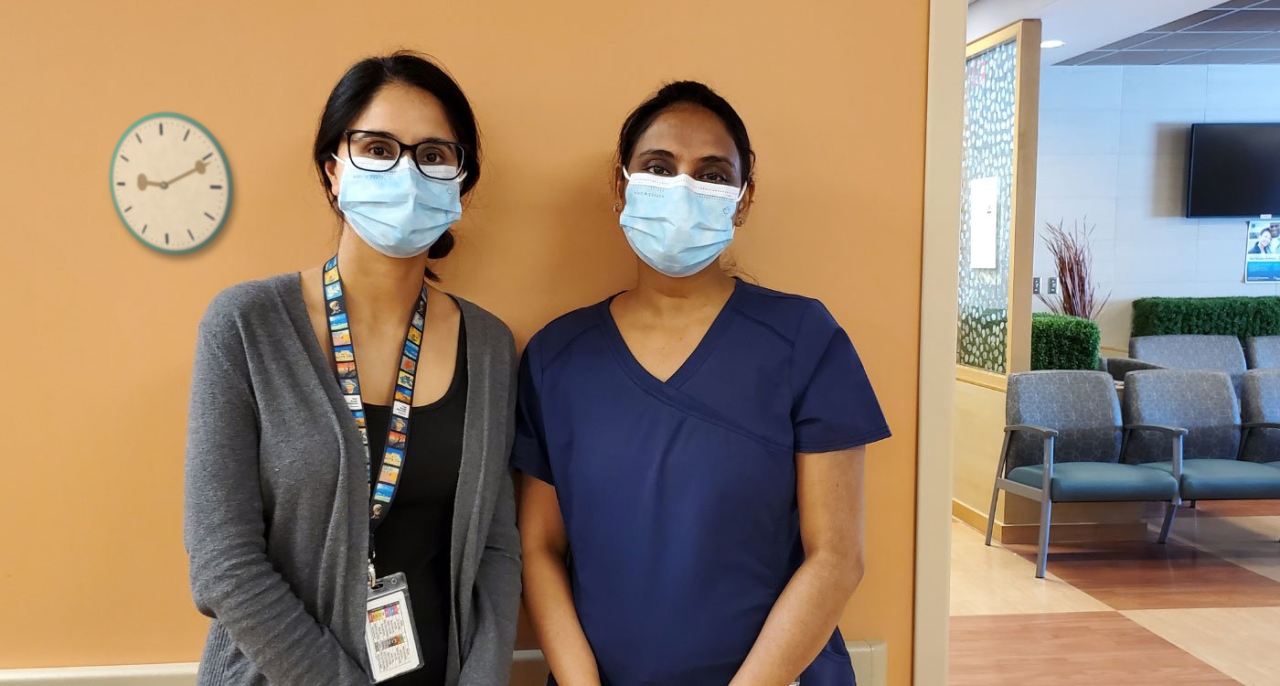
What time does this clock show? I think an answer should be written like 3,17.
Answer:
9,11
